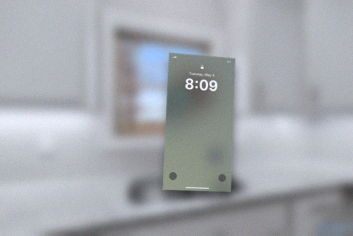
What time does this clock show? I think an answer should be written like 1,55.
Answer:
8,09
